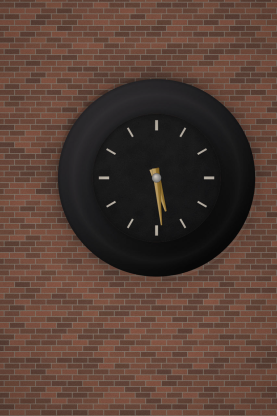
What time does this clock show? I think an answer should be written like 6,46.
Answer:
5,29
